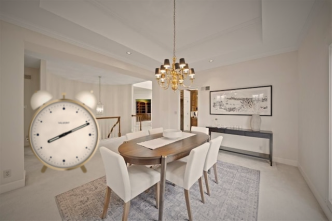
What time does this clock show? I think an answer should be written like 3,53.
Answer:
8,11
